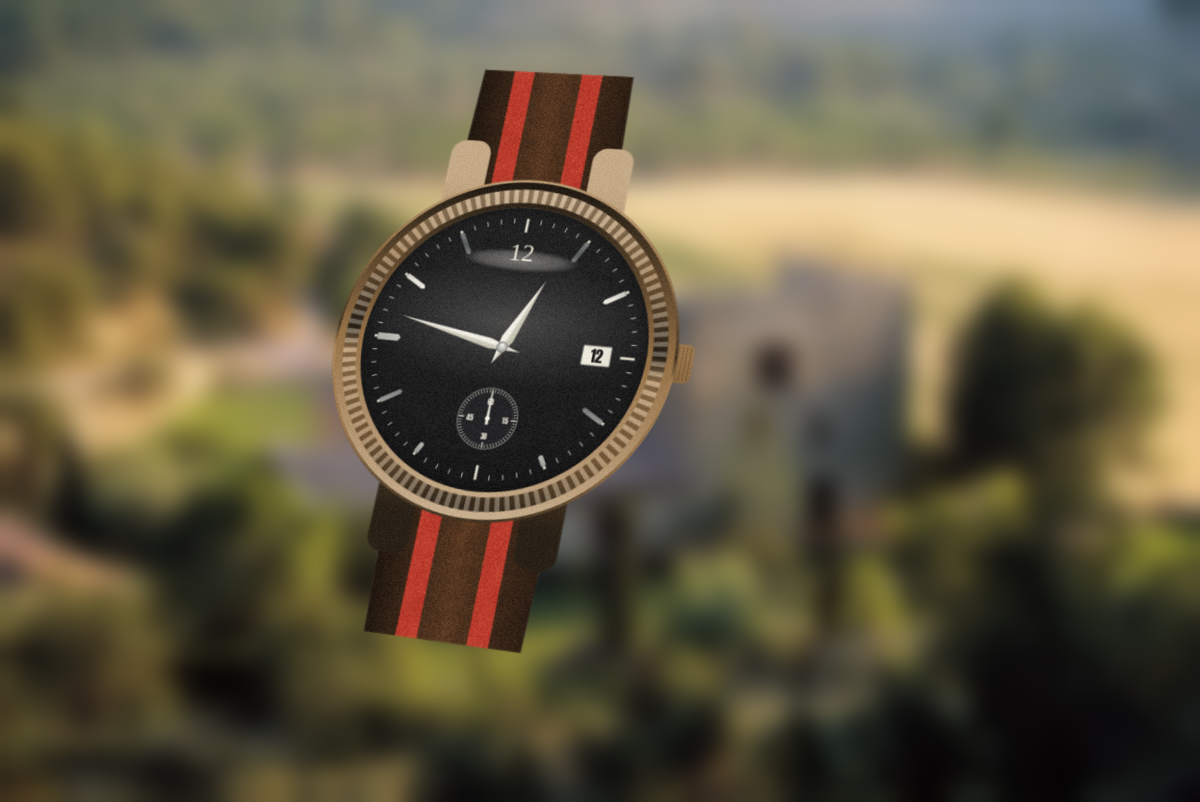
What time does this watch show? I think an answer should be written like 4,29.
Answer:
12,47
